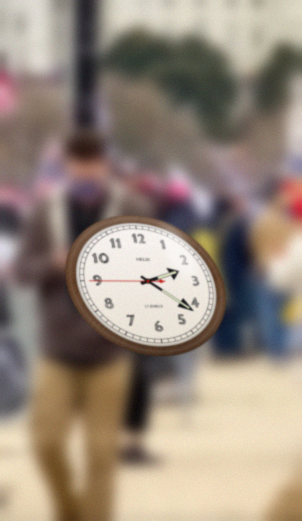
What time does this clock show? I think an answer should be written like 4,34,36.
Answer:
2,21,45
